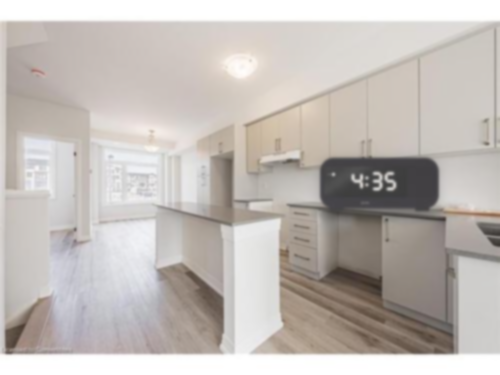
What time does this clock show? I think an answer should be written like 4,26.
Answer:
4,35
